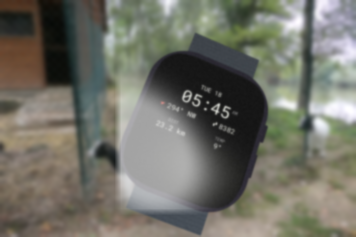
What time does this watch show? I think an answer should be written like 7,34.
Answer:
5,45
